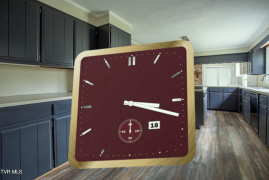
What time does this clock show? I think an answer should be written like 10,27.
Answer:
3,18
